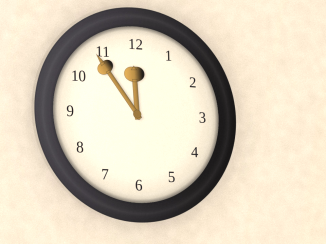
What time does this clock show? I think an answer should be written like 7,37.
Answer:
11,54
